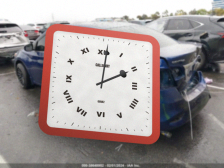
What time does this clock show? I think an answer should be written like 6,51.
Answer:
2,01
